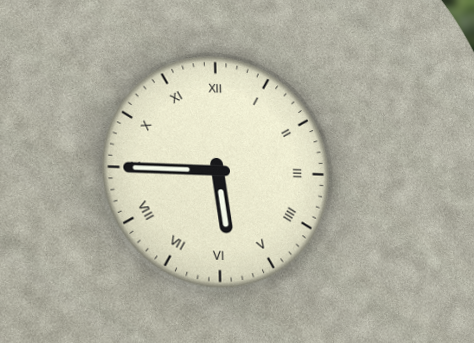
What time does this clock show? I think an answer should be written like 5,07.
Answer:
5,45
